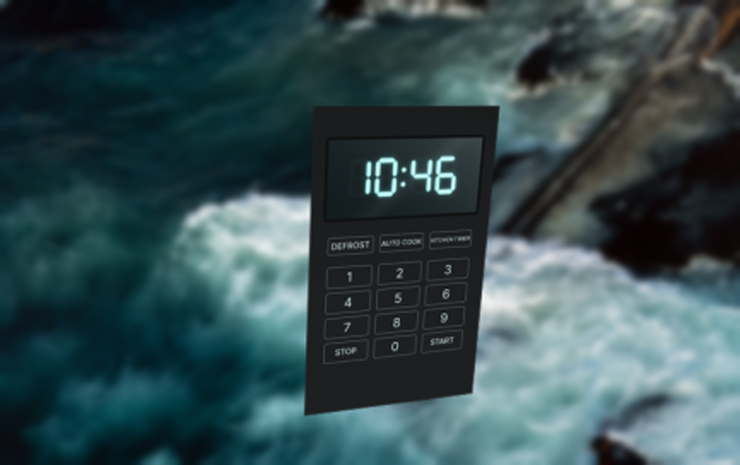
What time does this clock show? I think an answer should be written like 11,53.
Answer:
10,46
